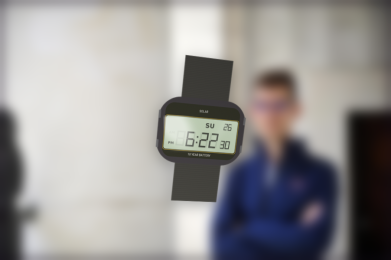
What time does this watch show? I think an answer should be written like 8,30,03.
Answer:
6,22,30
